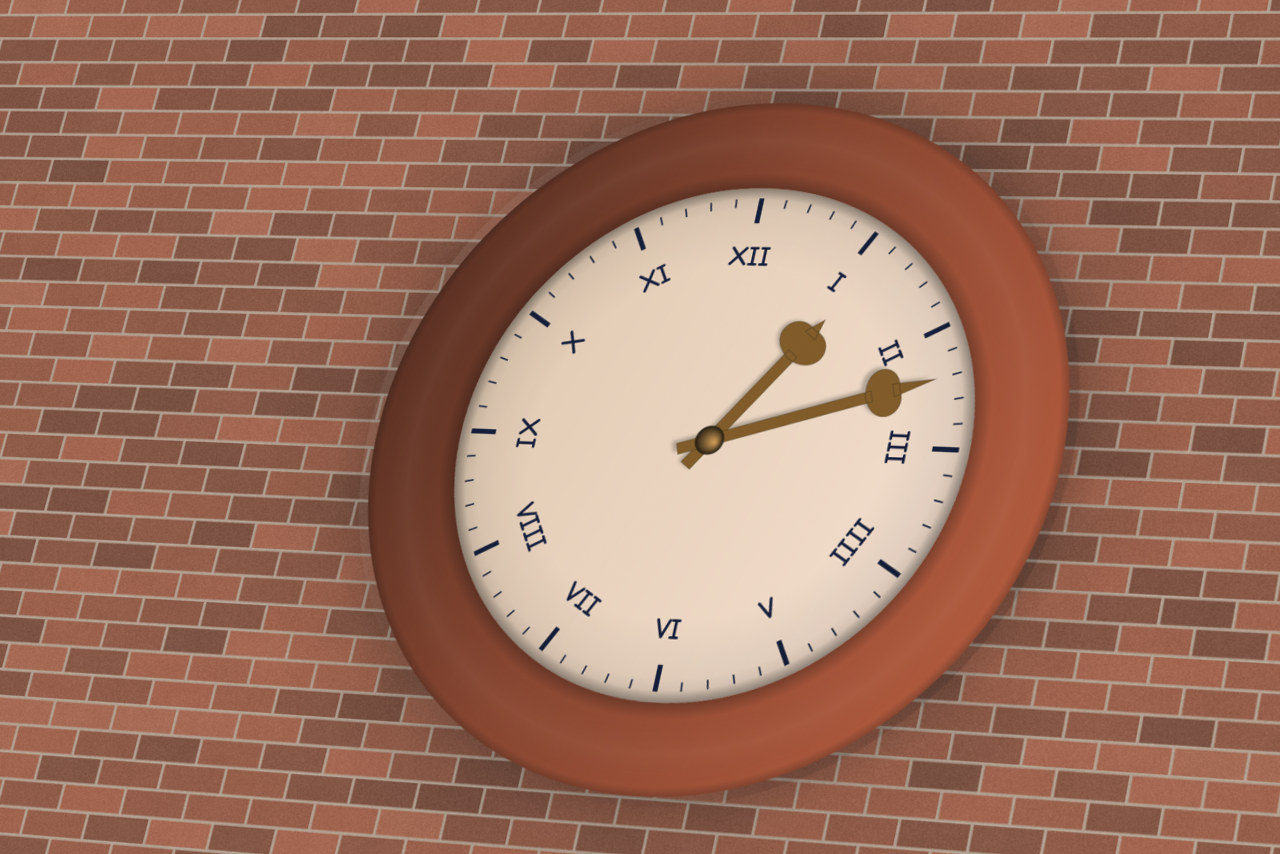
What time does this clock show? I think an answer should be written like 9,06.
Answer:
1,12
